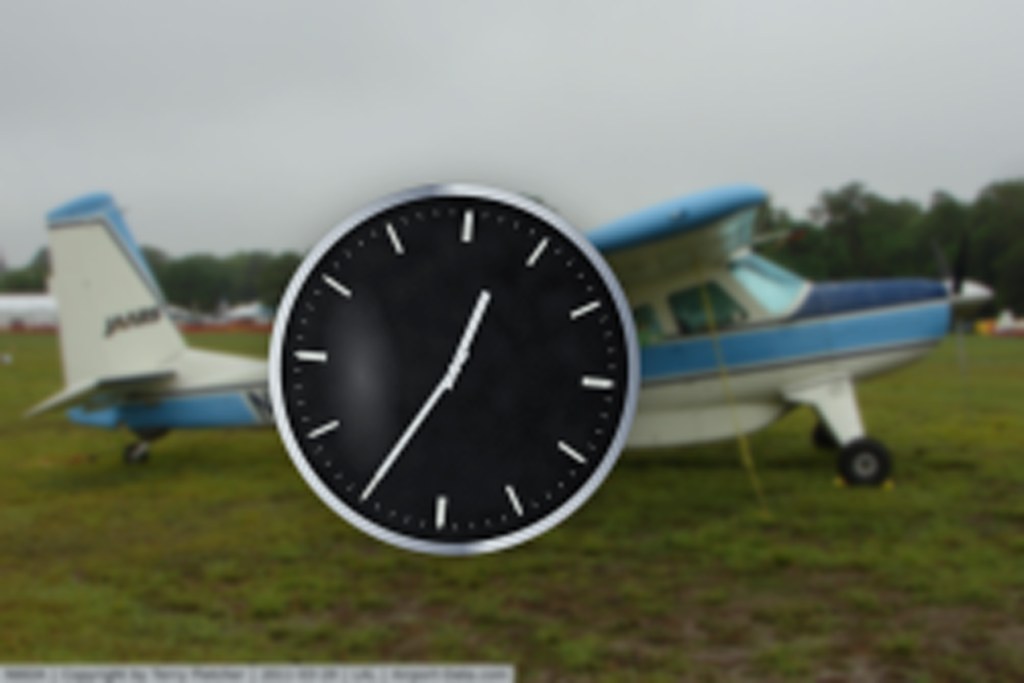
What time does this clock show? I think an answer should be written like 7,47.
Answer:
12,35
